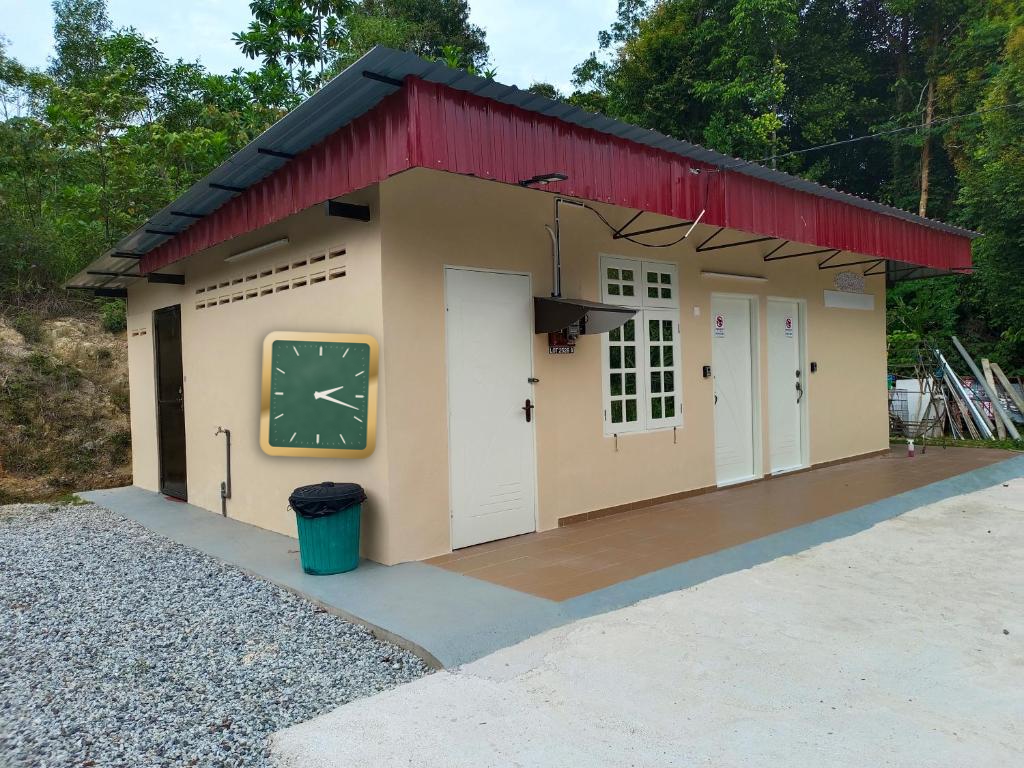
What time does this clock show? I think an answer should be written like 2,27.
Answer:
2,18
